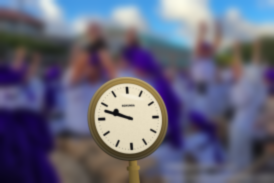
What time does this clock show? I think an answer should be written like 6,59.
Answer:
9,48
